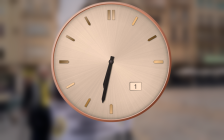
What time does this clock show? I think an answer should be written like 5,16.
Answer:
6,32
